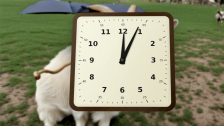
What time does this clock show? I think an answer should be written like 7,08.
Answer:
12,04
